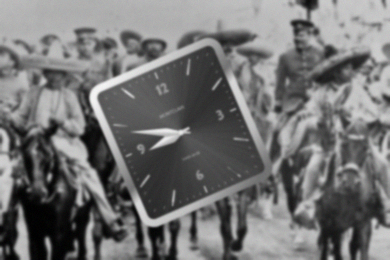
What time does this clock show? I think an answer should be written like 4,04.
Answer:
8,49
